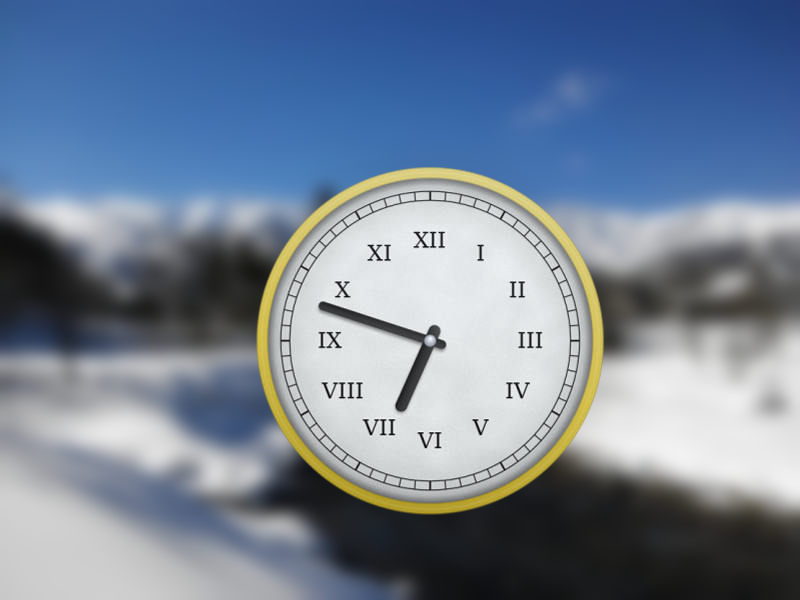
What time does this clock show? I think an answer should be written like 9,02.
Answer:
6,48
